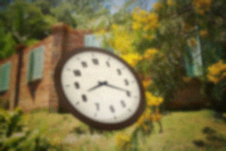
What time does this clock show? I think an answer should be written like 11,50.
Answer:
8,19
